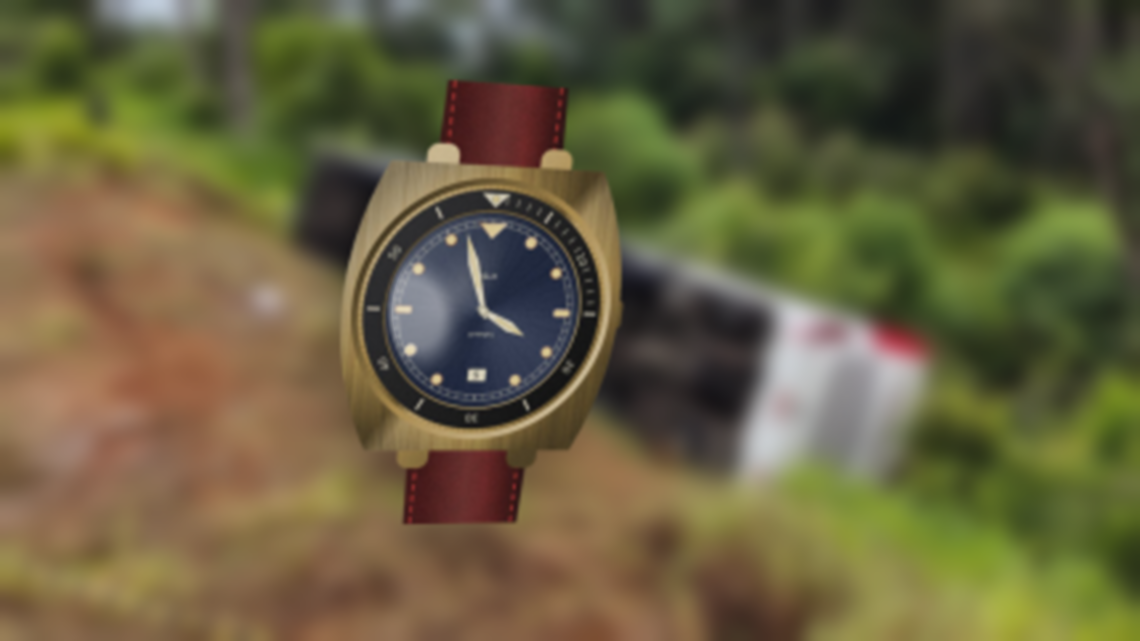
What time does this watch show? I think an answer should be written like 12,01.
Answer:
3,57
